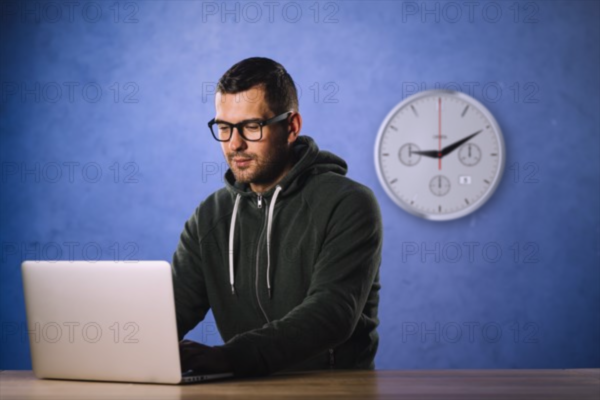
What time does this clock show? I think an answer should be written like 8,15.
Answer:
9,10
